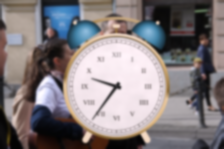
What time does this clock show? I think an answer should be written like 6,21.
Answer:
9,36
